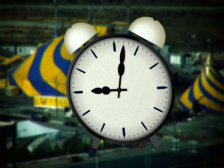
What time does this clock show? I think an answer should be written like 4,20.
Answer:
9,02
